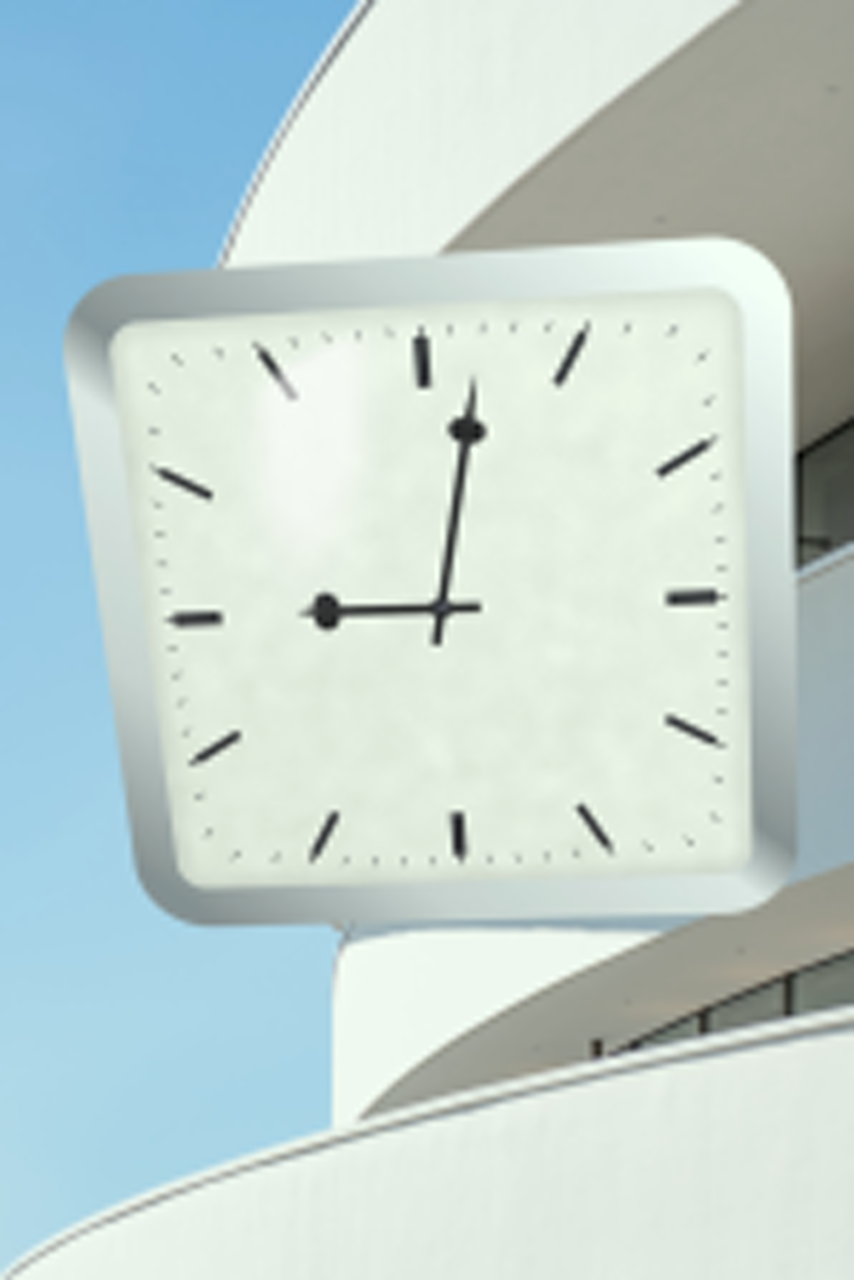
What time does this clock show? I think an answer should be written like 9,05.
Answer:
9,02
